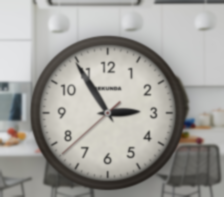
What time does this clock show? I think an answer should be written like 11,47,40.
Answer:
2,54,38
